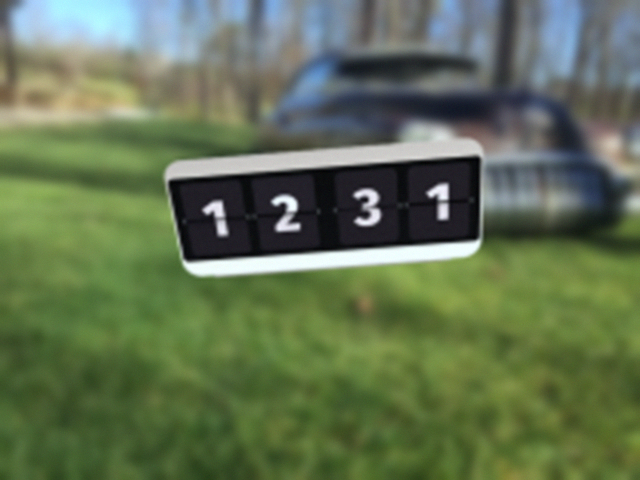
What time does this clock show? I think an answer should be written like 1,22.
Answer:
12,31
